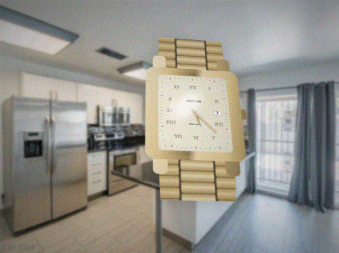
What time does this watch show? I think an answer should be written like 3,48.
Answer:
5,23
